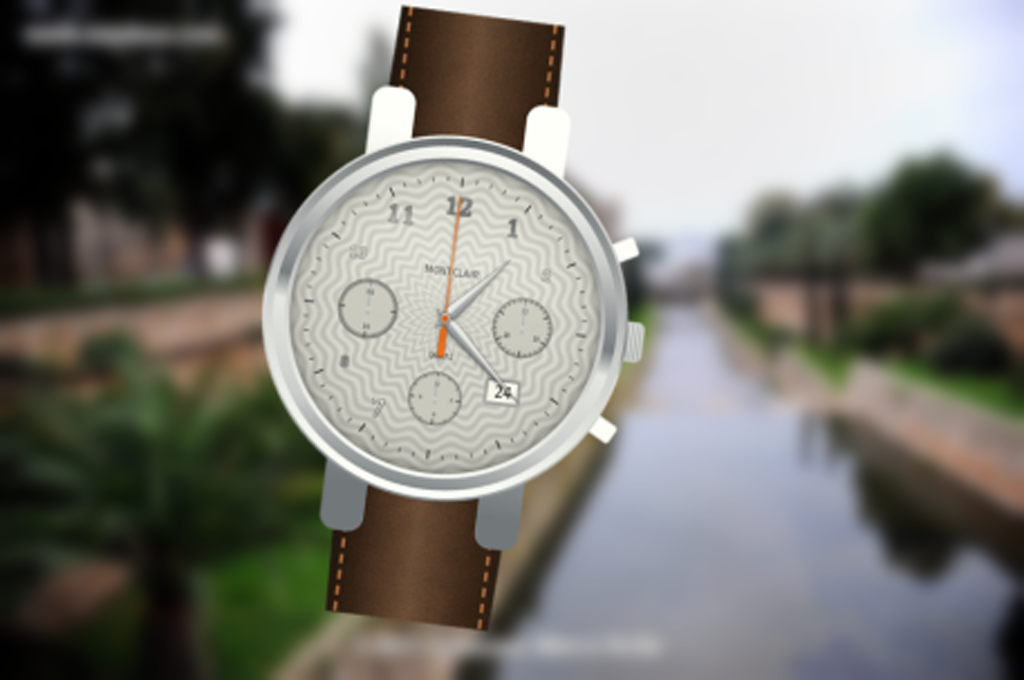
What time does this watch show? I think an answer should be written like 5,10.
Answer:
1,22
